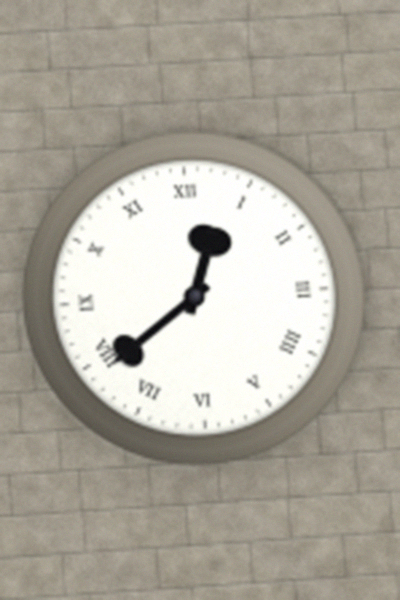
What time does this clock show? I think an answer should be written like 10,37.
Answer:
12,39
